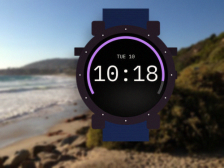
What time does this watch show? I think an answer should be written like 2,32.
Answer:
10,18
